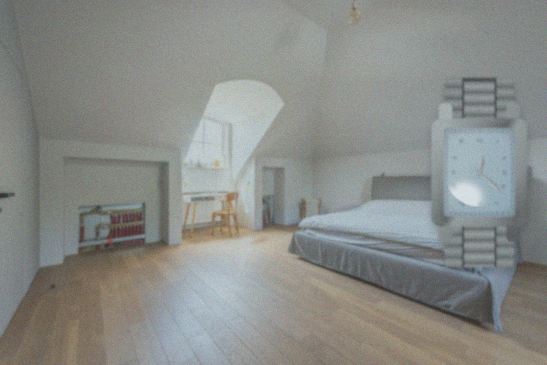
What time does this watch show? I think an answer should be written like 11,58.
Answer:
12,22
